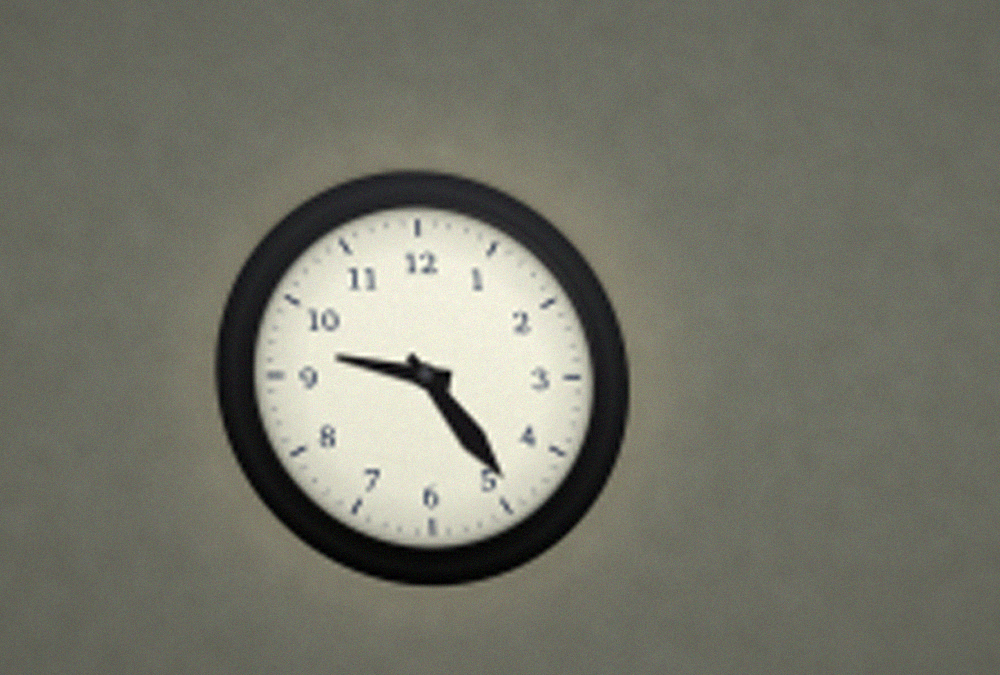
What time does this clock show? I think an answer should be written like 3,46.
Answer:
9,24
